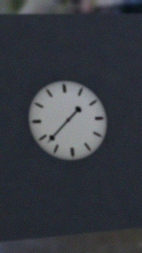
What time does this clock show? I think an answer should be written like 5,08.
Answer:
1,38
